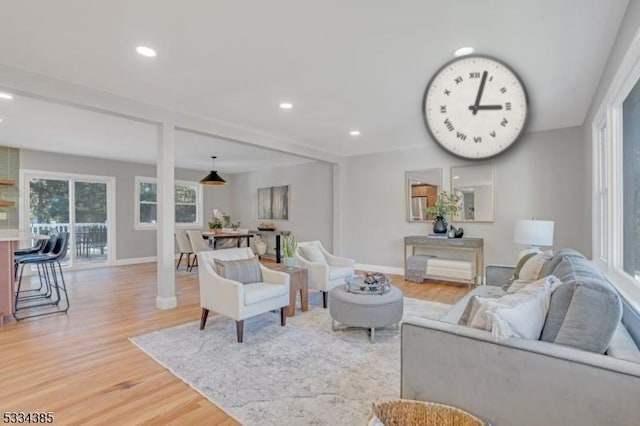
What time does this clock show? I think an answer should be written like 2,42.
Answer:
3,03
